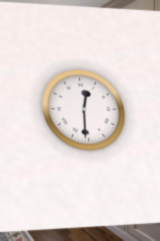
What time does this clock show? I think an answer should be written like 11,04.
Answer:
12,31
